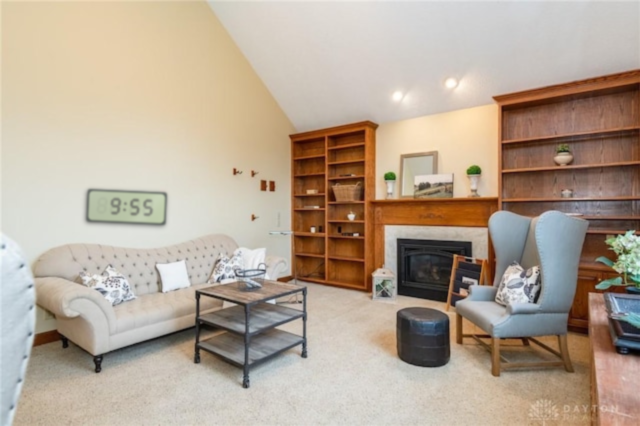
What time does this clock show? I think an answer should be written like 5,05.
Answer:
9,55
